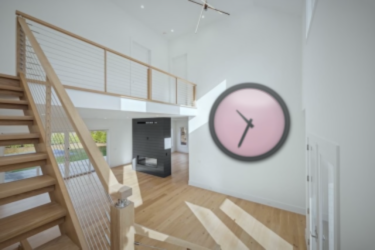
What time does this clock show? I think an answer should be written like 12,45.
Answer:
10,34
